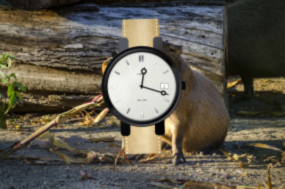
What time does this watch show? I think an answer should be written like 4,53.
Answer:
12,18
